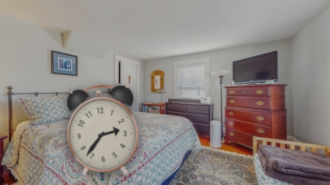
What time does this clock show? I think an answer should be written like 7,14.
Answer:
2,37
